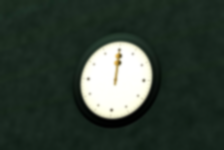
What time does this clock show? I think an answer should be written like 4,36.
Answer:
12,00
